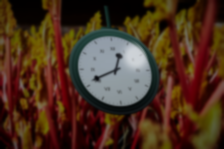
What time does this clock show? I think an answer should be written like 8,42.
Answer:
12,41
